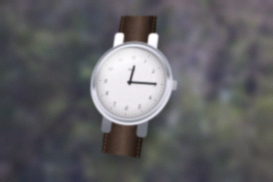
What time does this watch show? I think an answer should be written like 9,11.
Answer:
12,15
